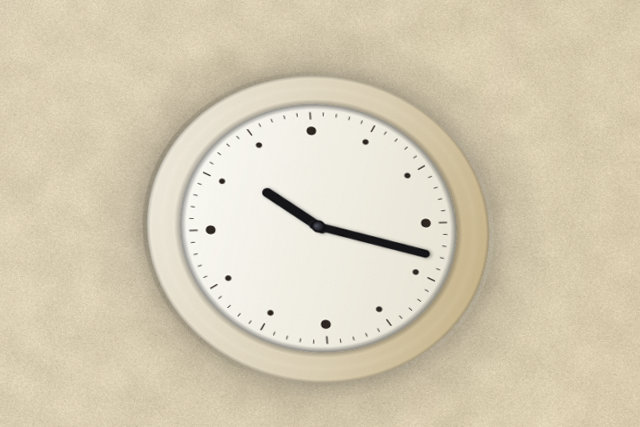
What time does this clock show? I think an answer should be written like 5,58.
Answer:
10,18
